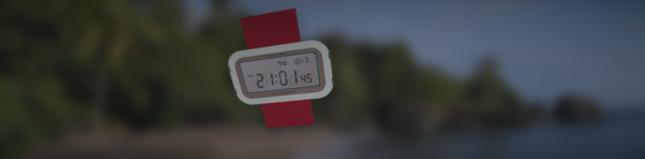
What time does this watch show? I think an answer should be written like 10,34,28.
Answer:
21,01,45
